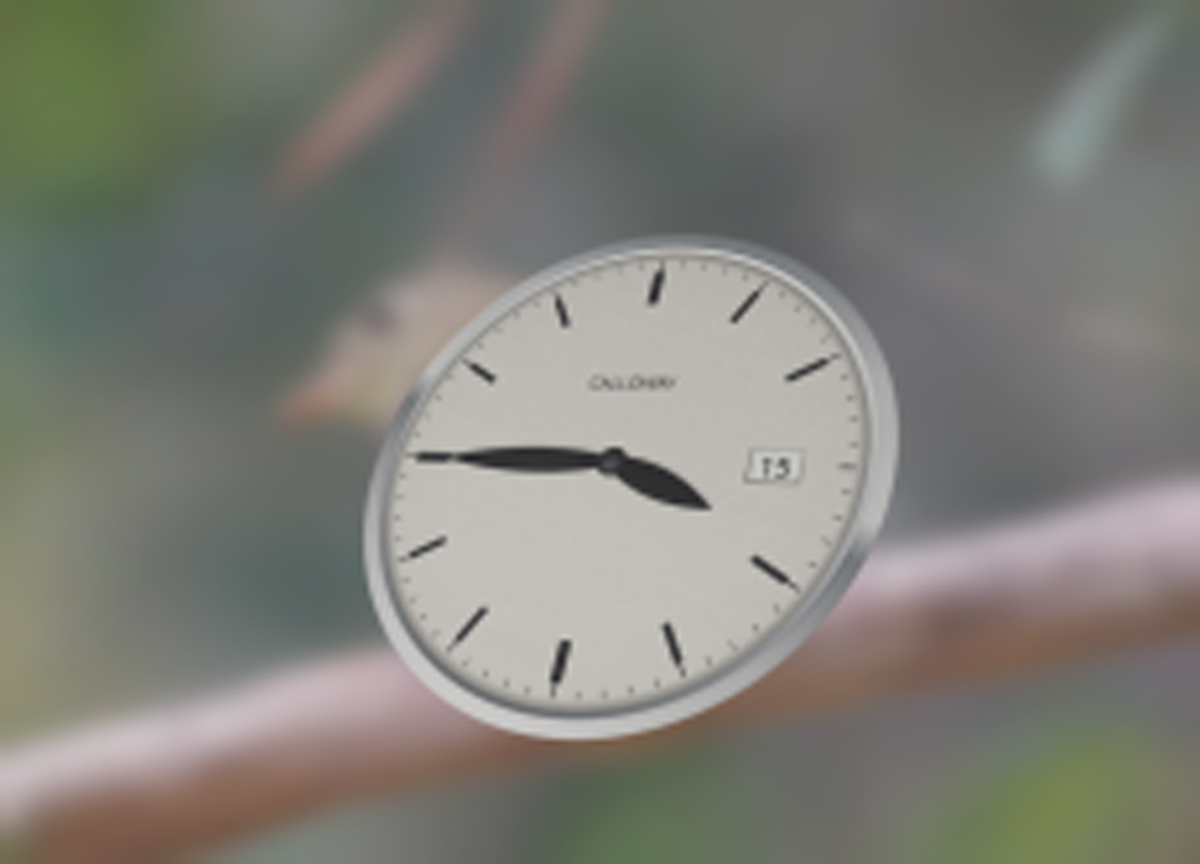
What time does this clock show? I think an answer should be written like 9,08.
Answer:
3,45
